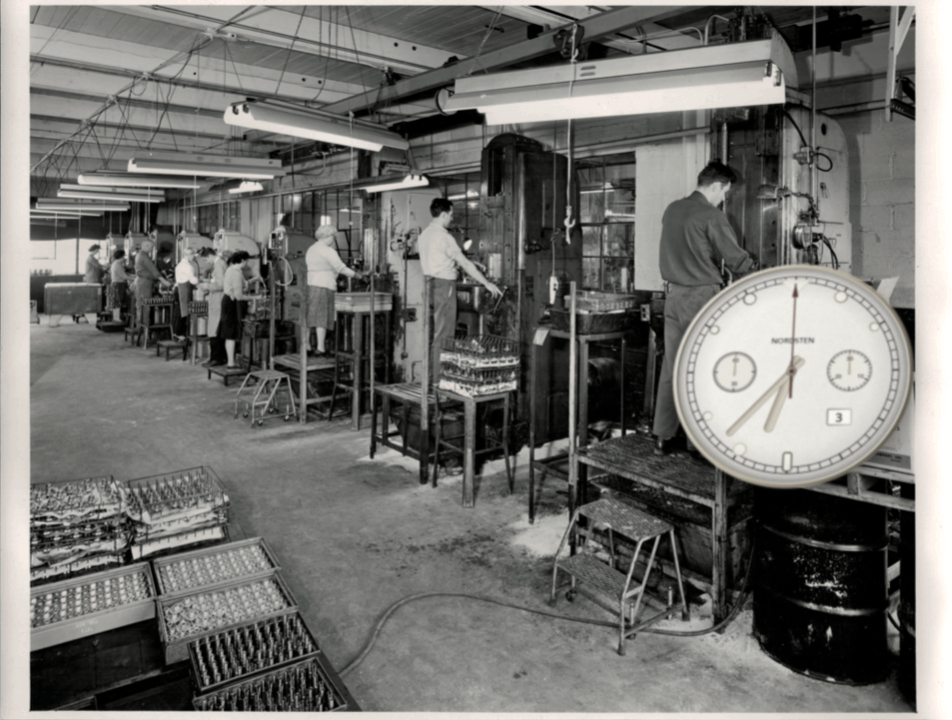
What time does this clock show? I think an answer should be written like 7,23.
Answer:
6,37
